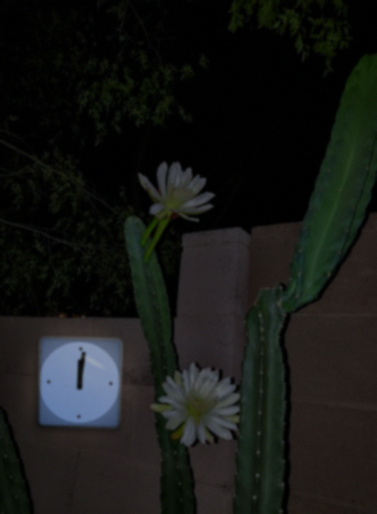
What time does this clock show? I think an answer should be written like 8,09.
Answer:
12,01
